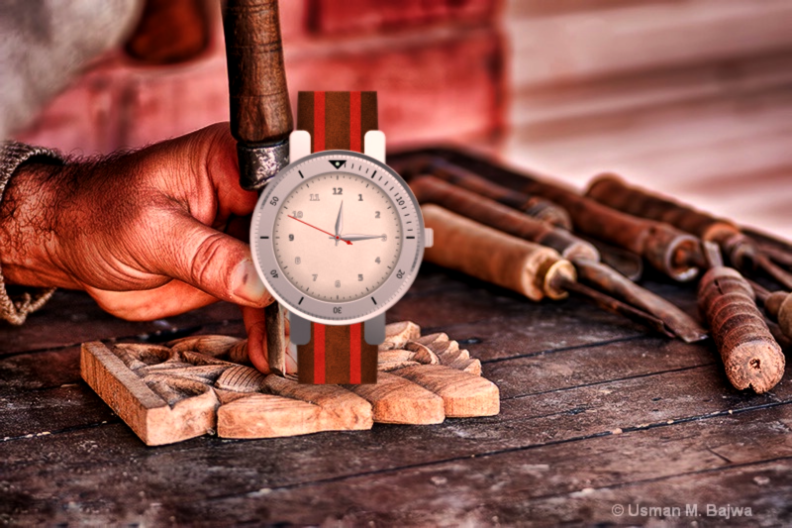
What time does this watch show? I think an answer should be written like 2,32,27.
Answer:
12,14,49
